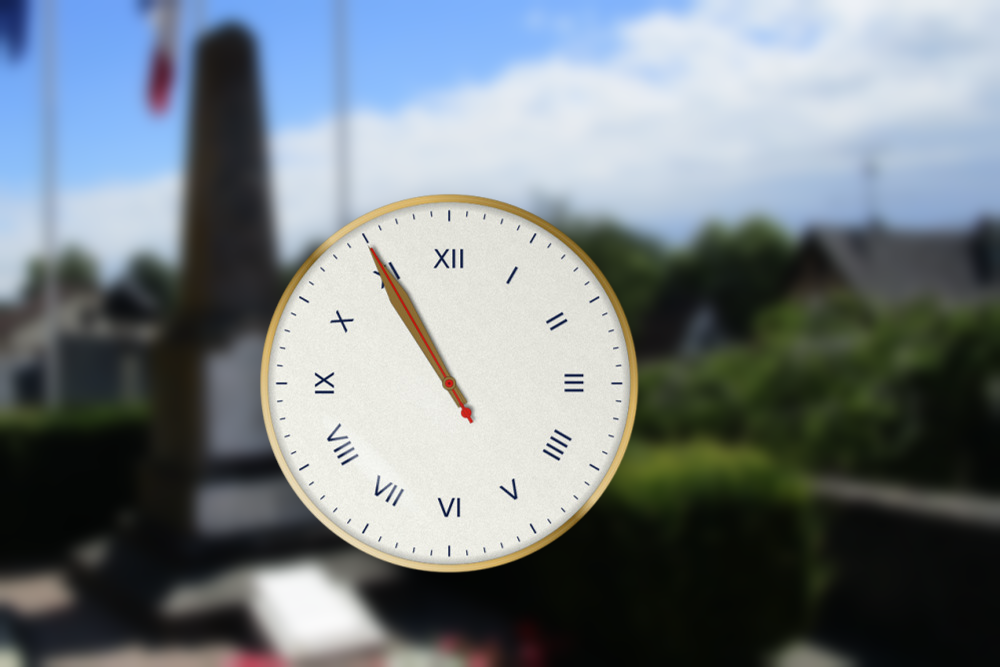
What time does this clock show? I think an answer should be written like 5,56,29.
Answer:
10,54,55
